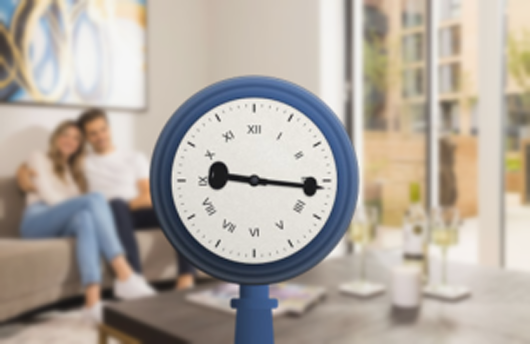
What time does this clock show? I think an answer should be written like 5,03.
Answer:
9,16
